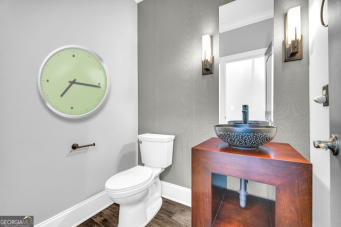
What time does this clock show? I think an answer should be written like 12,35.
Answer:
7,16
